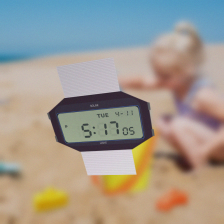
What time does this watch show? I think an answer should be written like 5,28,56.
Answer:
5,17,05
